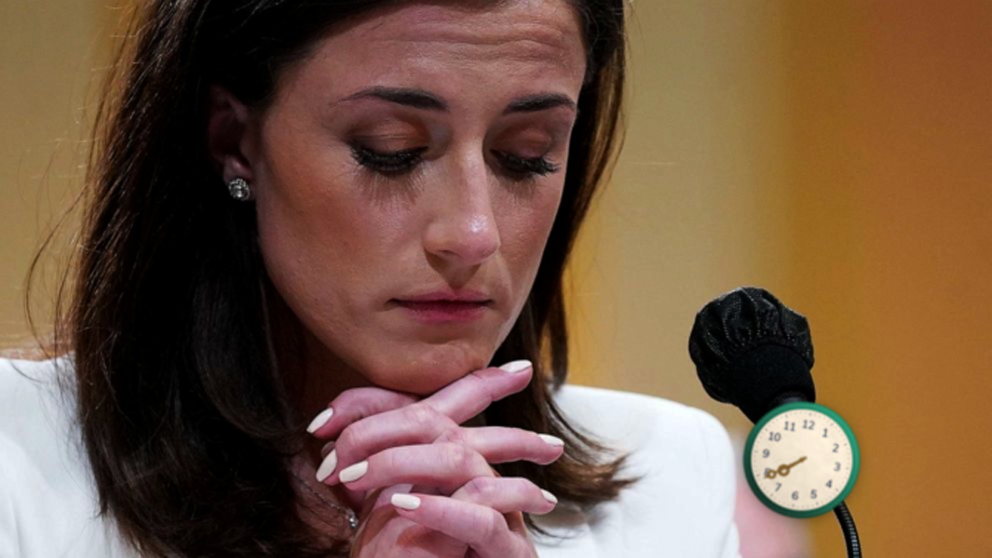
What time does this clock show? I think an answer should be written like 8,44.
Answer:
7,39
